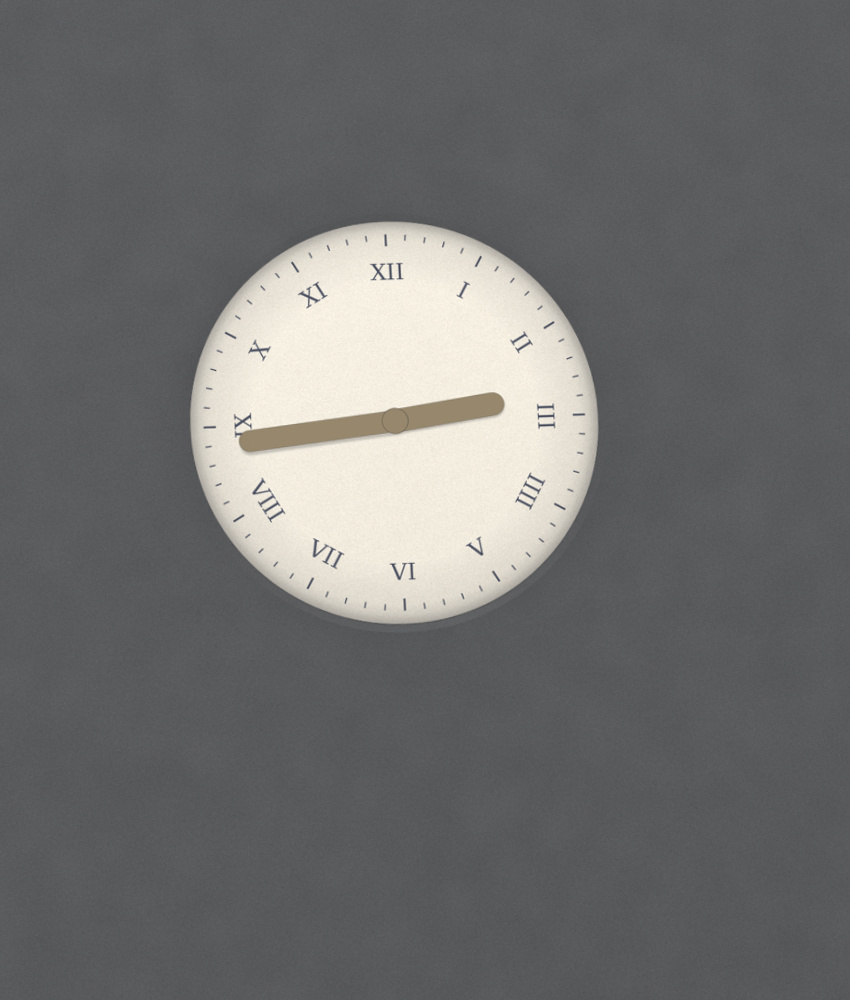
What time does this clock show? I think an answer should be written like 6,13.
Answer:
2,44
